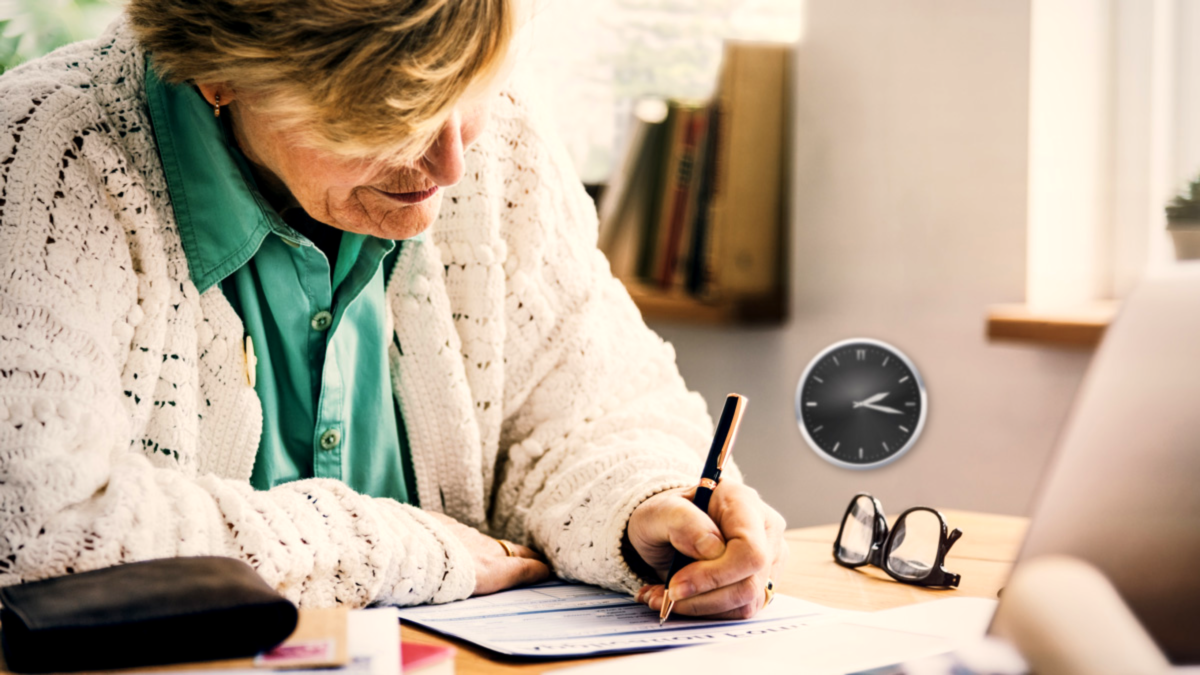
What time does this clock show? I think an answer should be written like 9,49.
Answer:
2,17
